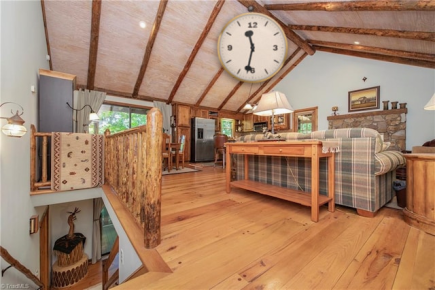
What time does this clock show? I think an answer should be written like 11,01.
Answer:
11,32
